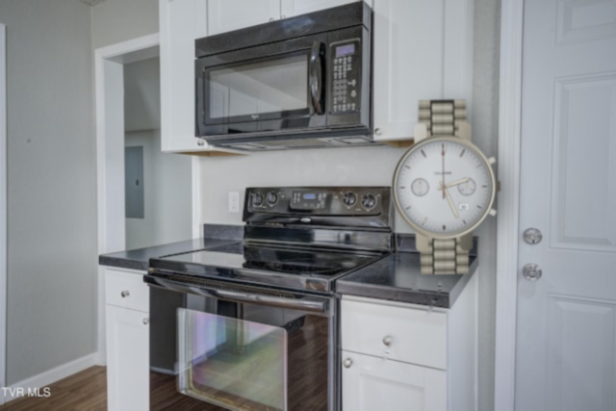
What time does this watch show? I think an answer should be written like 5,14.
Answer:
2,26
